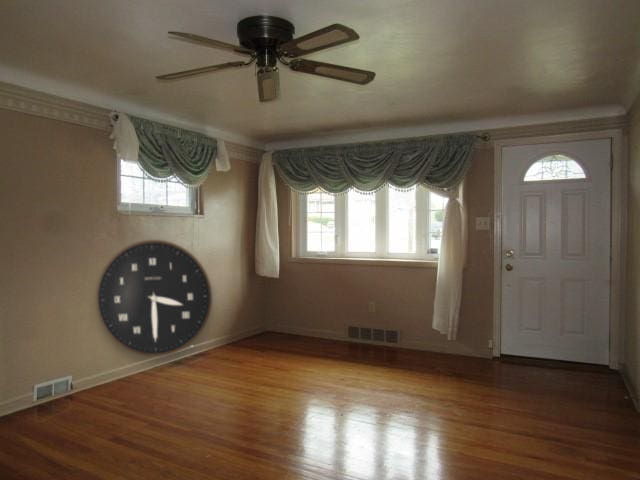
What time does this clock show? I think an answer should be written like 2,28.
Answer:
3,30
